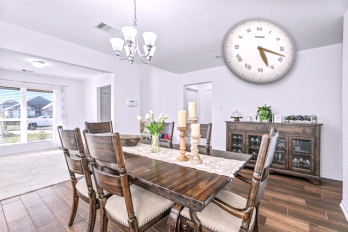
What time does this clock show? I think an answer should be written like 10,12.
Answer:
5,18
